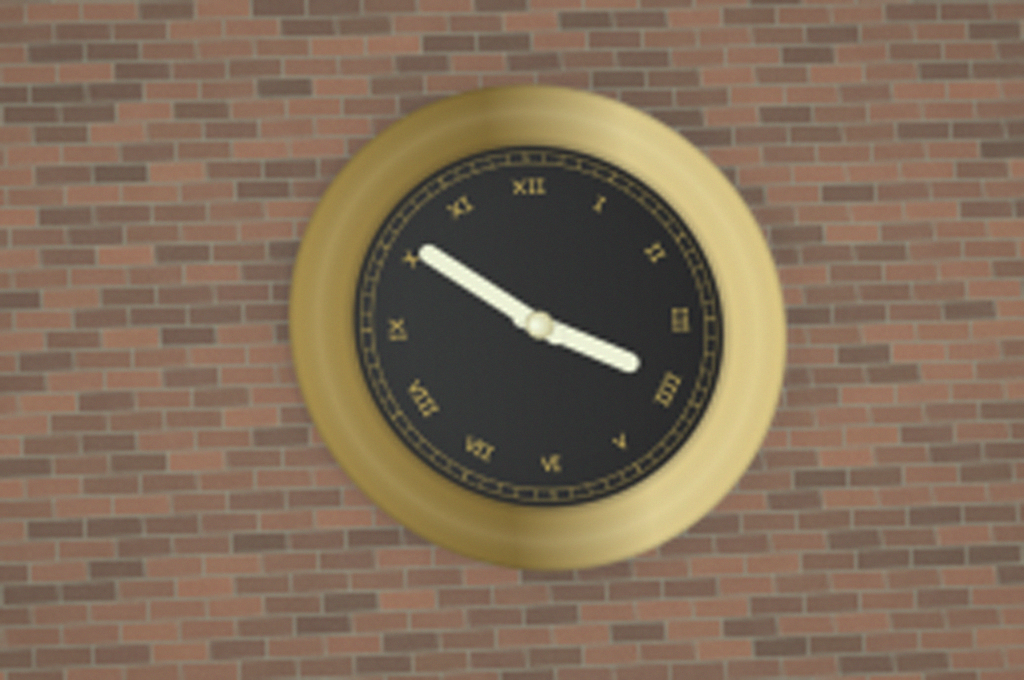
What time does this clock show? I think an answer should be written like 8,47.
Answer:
3,51
